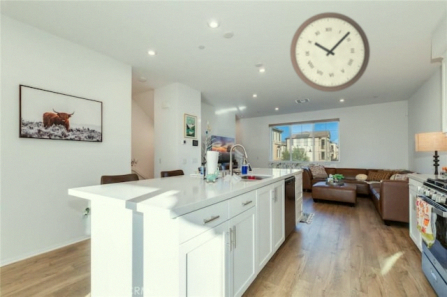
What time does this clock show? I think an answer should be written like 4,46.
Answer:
10,08
